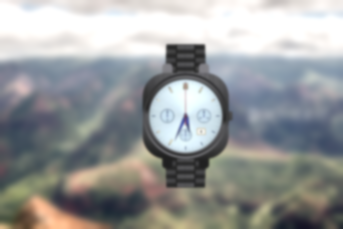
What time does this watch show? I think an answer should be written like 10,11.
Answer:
5,34
